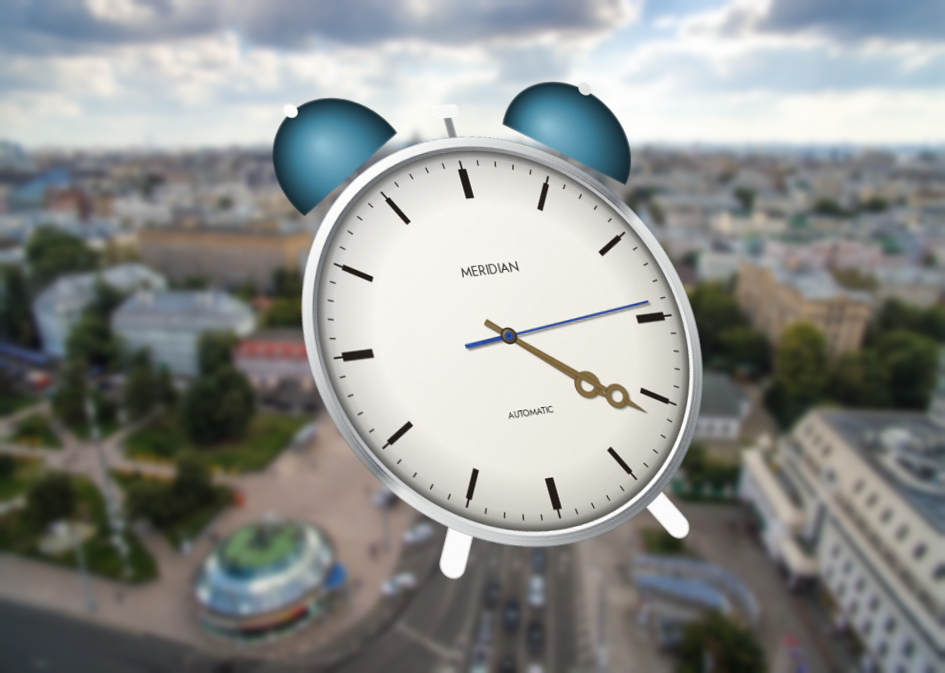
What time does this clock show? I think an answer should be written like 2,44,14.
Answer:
4,21,14
